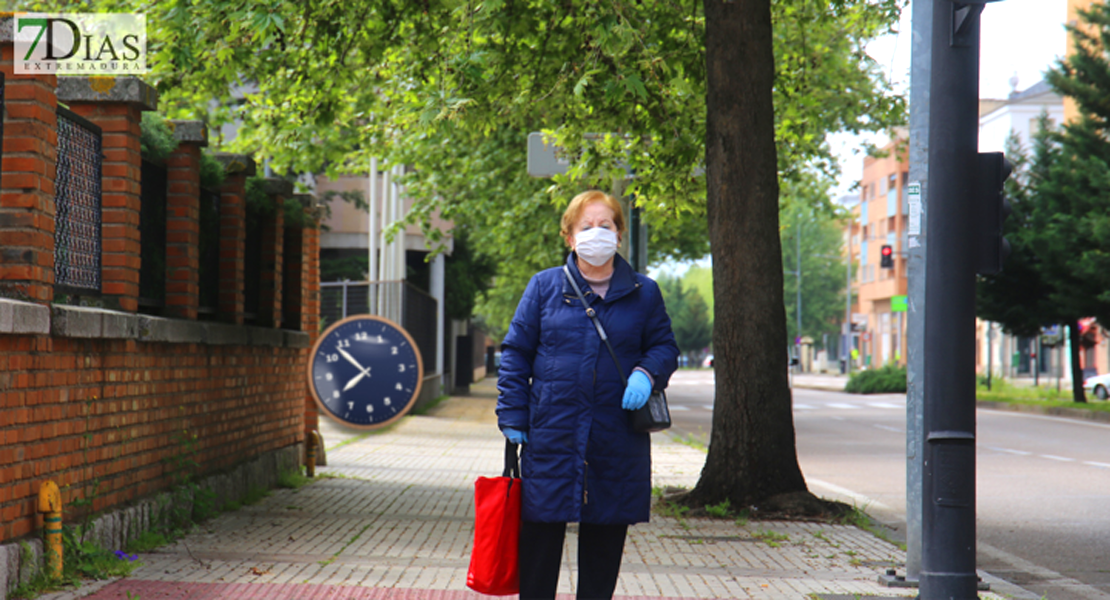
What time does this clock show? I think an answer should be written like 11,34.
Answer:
7,53
